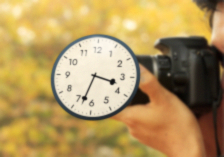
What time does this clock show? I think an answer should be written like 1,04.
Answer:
3,33
